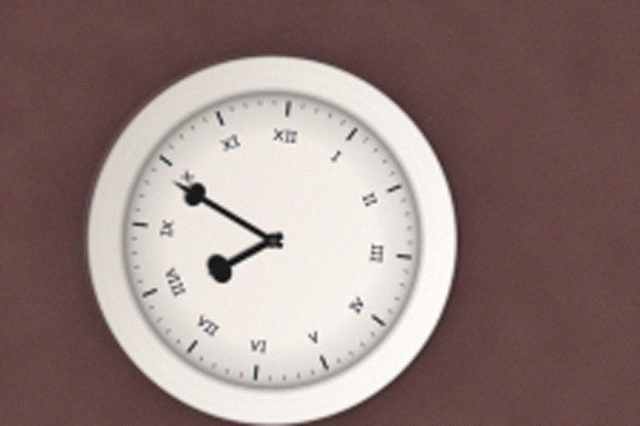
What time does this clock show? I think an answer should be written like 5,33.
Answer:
7,49
